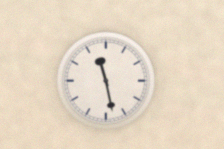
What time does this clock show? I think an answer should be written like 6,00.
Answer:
11,28
